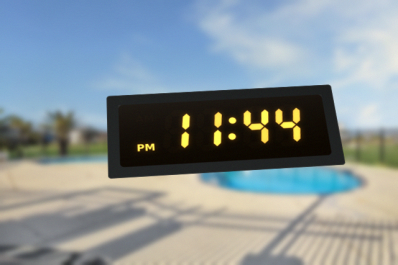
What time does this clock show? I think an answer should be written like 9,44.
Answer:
11,44
